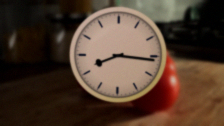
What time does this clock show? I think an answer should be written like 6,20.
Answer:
8,16
